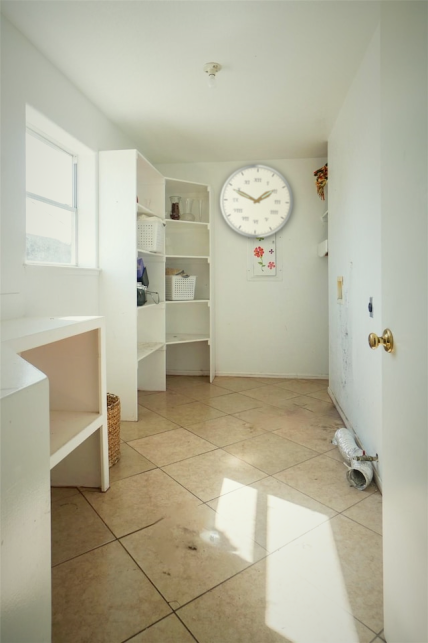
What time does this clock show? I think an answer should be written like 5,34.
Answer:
1,49
